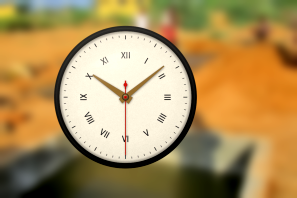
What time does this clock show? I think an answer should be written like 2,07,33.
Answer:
10,08,30
